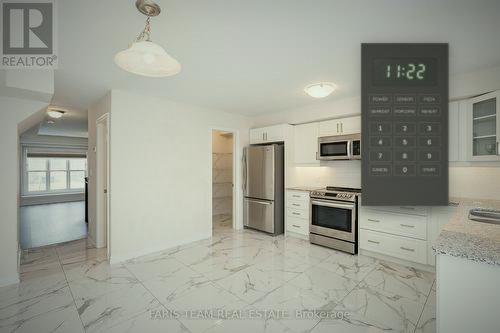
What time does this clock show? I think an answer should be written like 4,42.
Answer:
11,22
